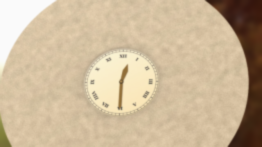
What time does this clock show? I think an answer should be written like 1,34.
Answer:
12,30
